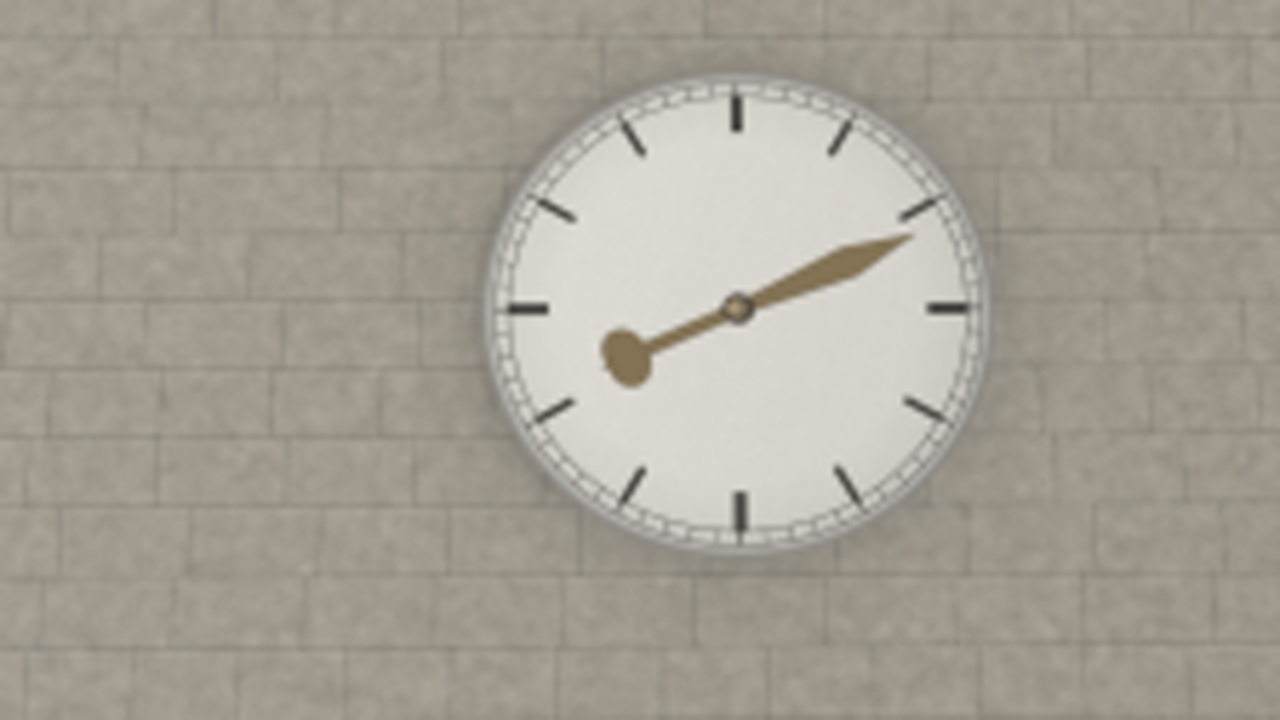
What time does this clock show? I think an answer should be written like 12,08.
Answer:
8,11
